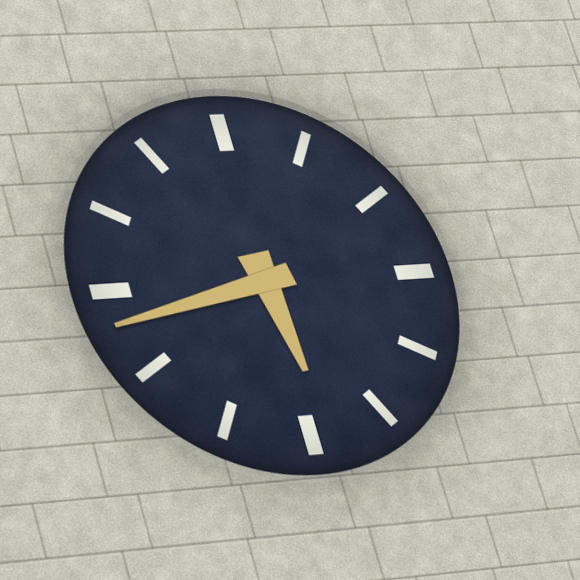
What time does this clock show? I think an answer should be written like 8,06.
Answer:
5,43
